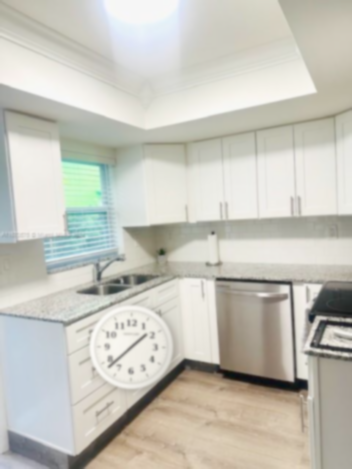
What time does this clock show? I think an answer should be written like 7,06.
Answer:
1,38
